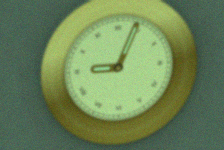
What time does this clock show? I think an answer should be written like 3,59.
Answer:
9,04
